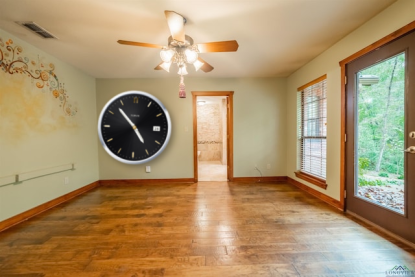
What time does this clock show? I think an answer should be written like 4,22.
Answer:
4,53
